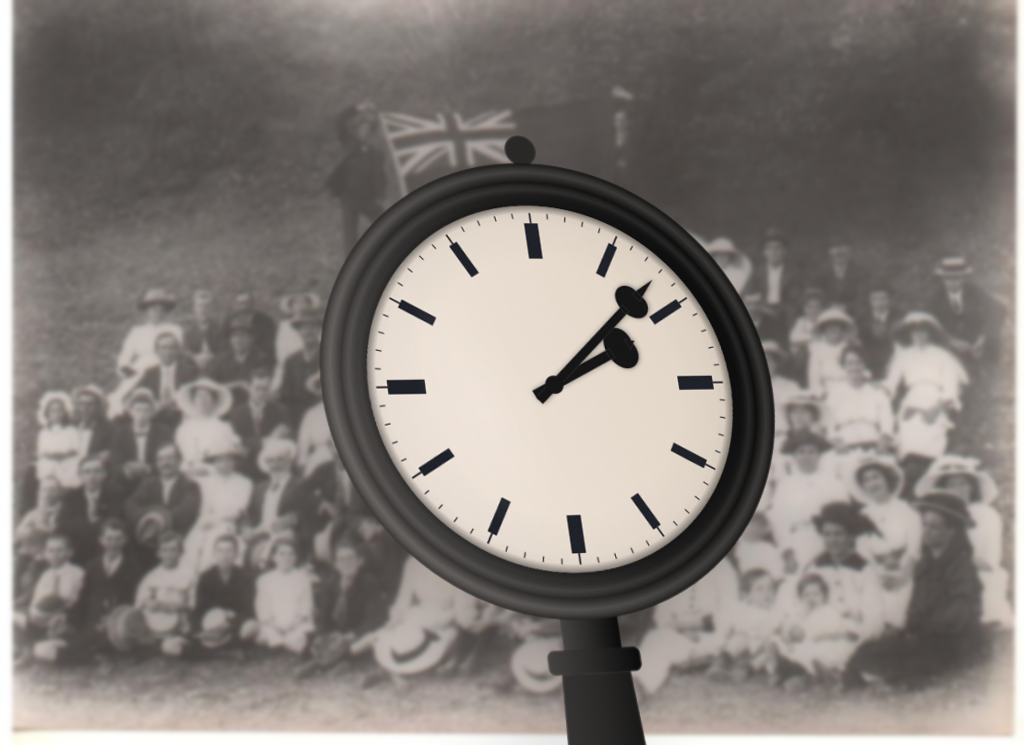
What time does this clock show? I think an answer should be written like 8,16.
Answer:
2,08
